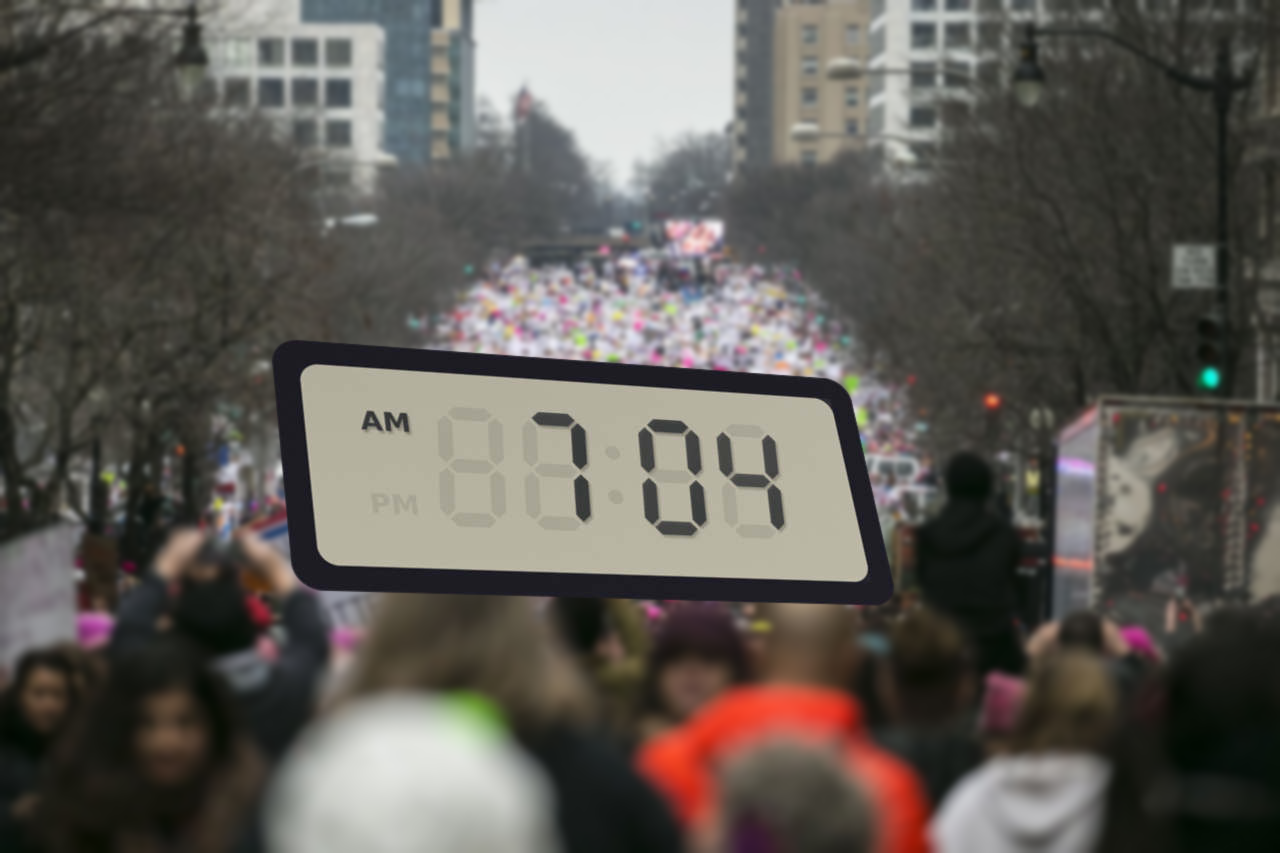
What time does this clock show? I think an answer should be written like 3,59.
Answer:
7,04
